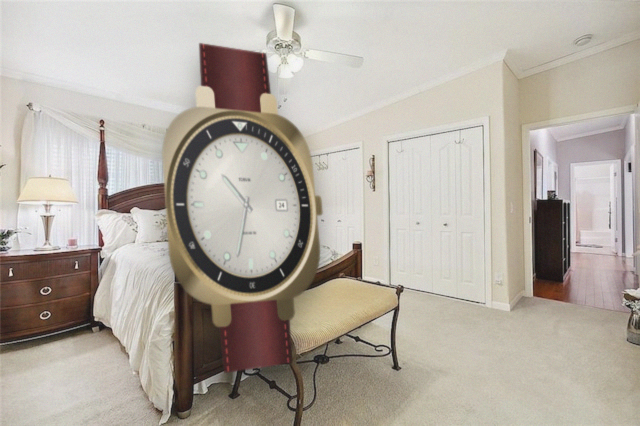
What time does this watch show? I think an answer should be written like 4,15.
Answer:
10,33
